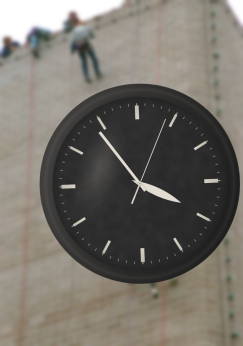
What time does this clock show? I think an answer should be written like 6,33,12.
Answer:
3,54,04
